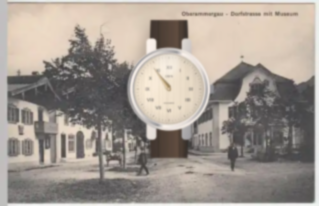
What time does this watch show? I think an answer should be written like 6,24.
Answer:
10,54
